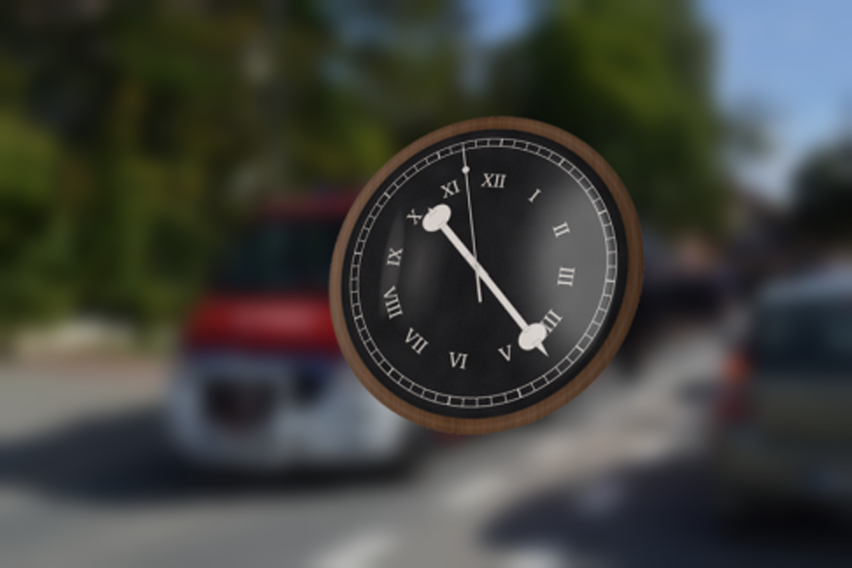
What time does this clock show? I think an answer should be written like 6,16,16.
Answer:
10,21,57
